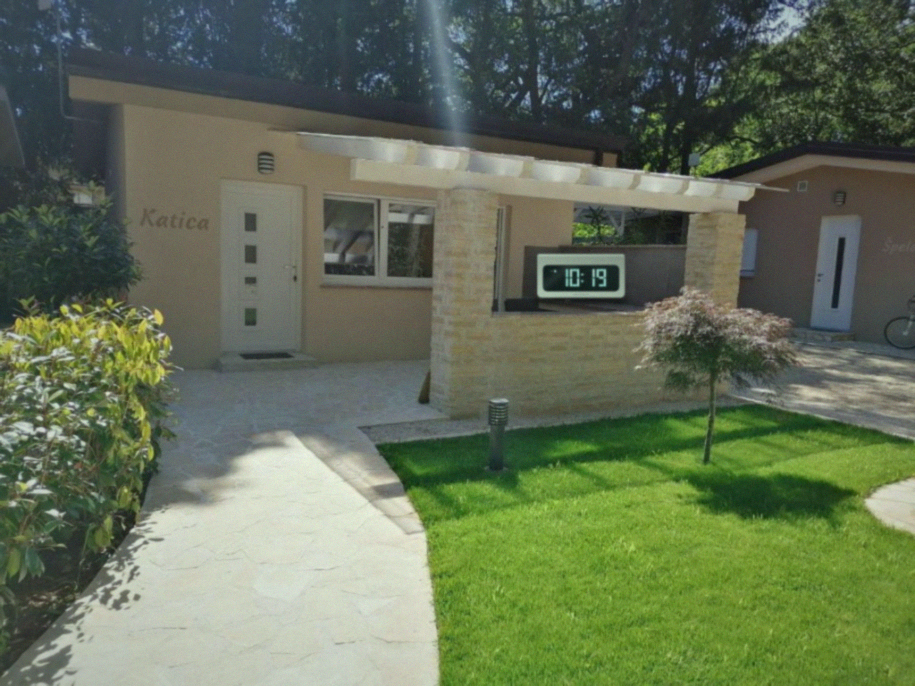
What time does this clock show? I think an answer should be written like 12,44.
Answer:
10,19
